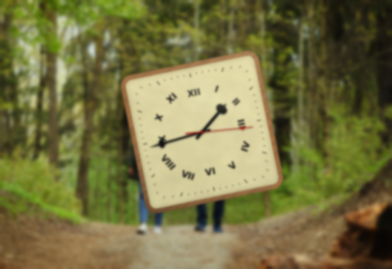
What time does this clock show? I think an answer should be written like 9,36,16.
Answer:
1,44,16
